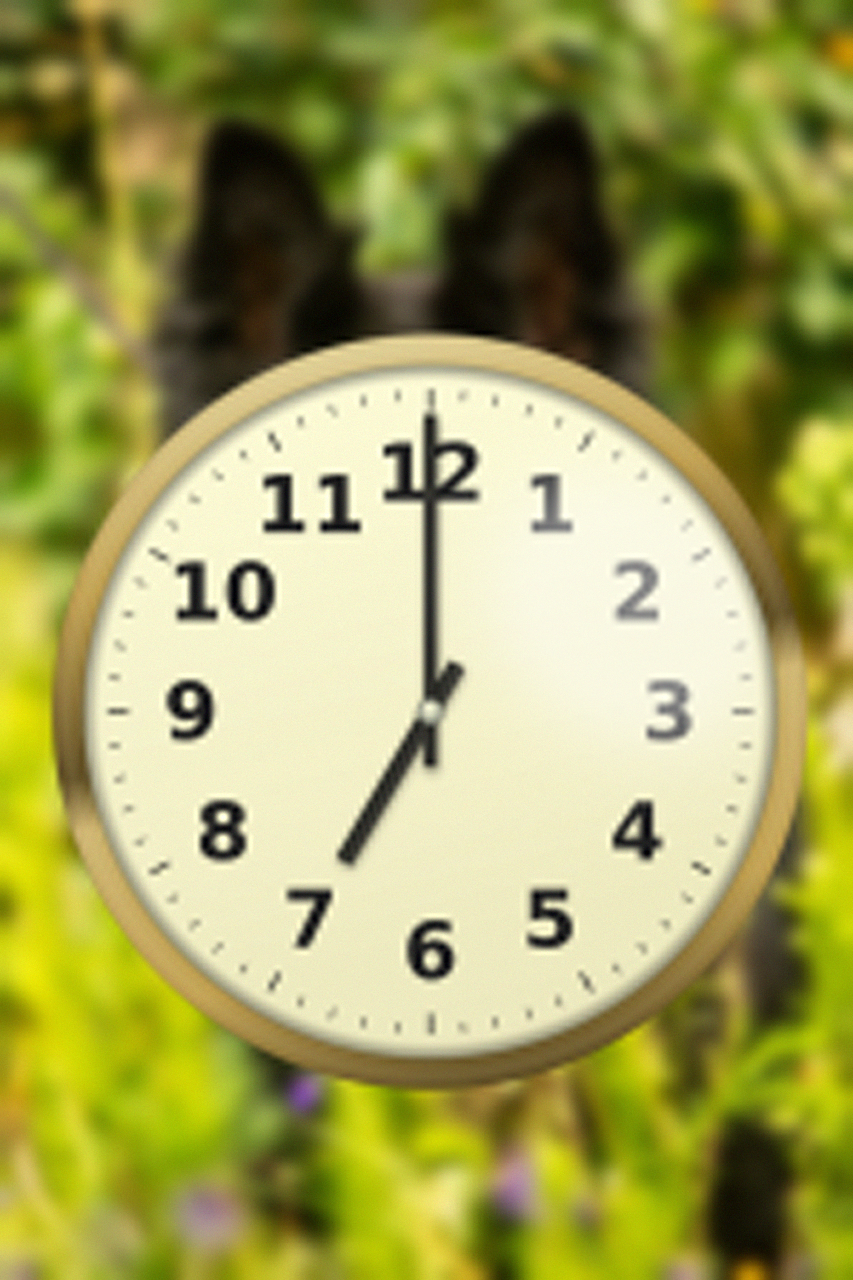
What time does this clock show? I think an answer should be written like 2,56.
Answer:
7,00
